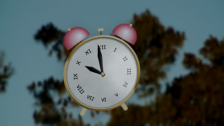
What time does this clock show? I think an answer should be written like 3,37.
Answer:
9,59
